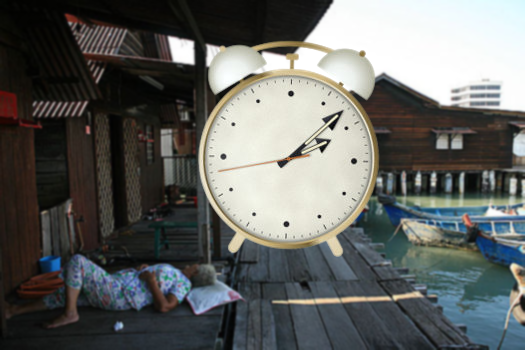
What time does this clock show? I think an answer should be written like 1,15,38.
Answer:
2,07,43
